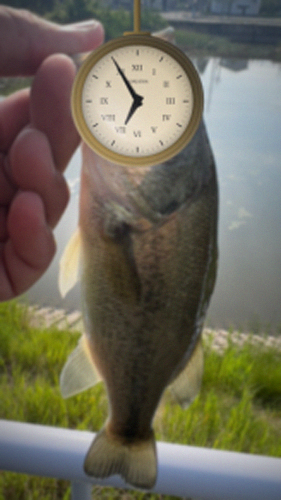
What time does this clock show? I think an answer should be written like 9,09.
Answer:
6,55
